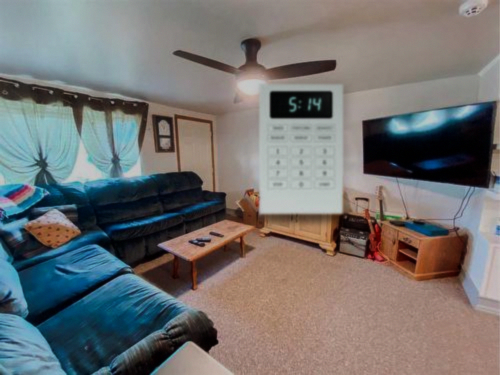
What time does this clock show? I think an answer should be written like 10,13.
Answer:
5,14
